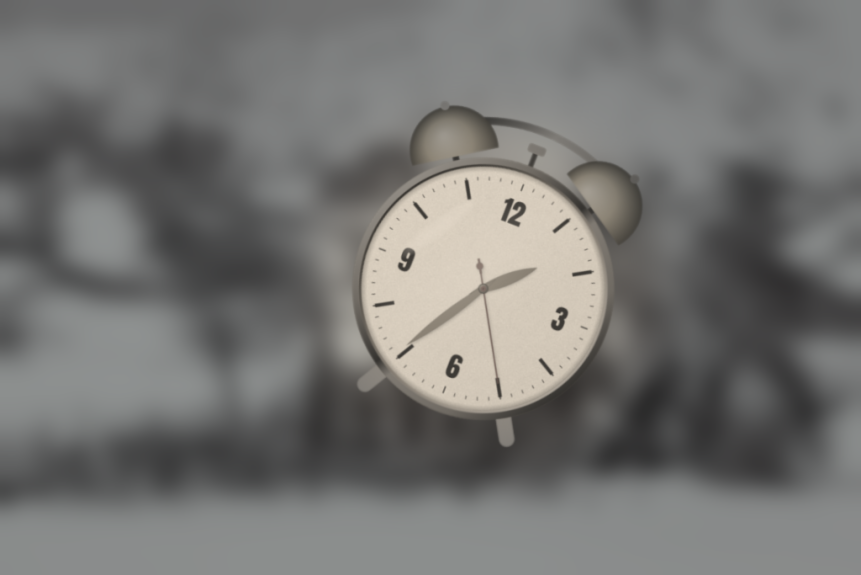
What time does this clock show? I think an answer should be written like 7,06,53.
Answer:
1,35,25
